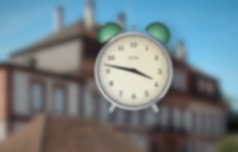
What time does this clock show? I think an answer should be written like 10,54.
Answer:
3,47
